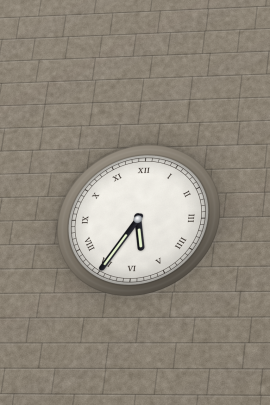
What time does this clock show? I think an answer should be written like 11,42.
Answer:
5,35
